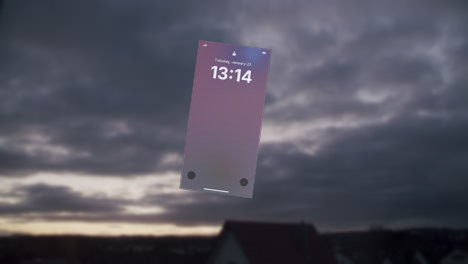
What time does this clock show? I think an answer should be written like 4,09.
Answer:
13,14
